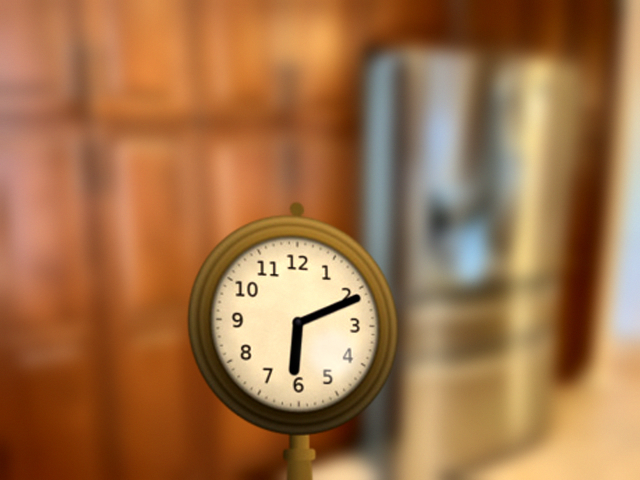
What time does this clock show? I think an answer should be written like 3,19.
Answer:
6,11
